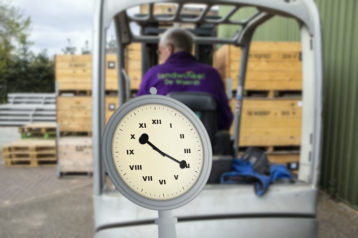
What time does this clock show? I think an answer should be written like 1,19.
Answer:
10,20
